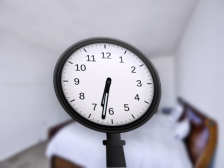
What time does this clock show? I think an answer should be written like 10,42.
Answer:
6,32
